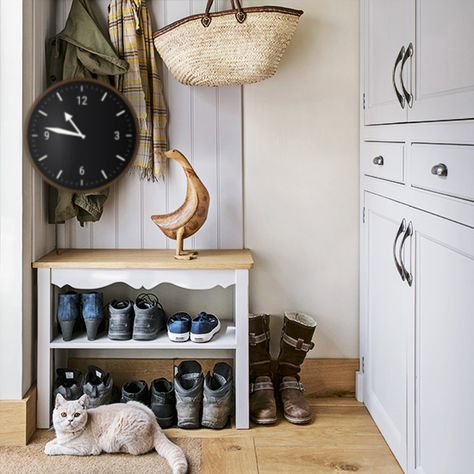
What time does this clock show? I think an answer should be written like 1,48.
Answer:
10,47
